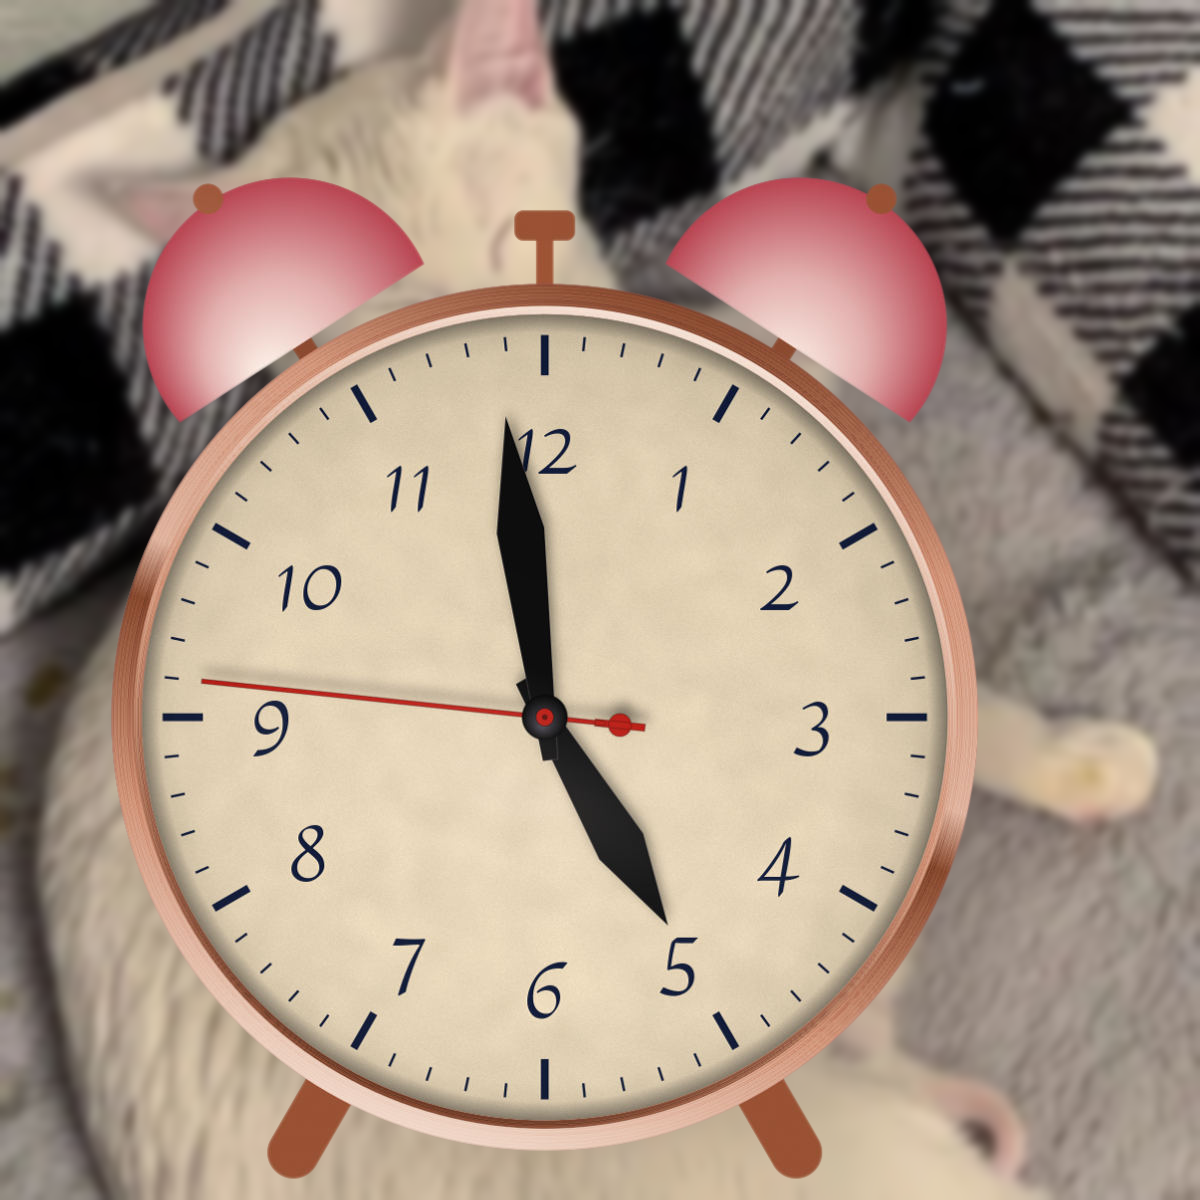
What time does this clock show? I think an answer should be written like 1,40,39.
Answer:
4,58,46
